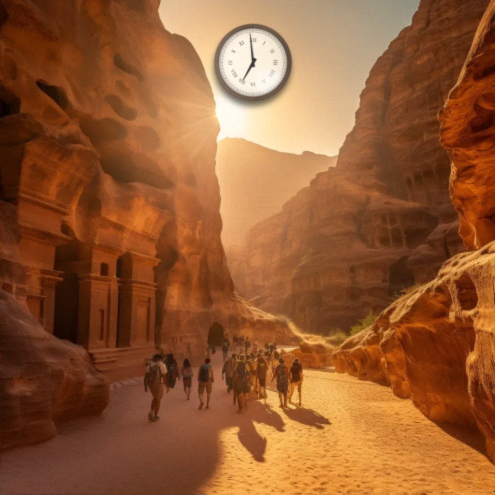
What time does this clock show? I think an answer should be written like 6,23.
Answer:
6,59
